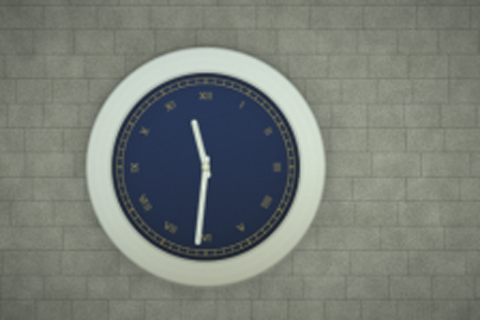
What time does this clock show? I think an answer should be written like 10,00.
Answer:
11,31
